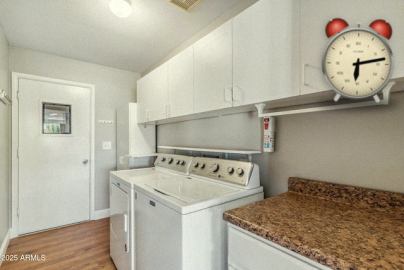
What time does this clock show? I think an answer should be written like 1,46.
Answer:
6,13
